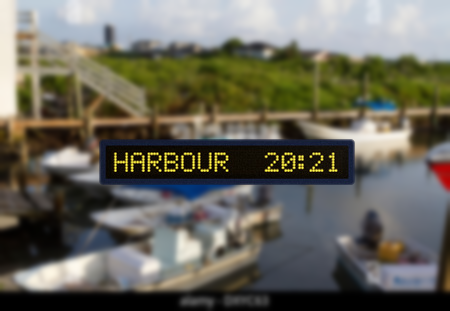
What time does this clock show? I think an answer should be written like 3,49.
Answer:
20,21
